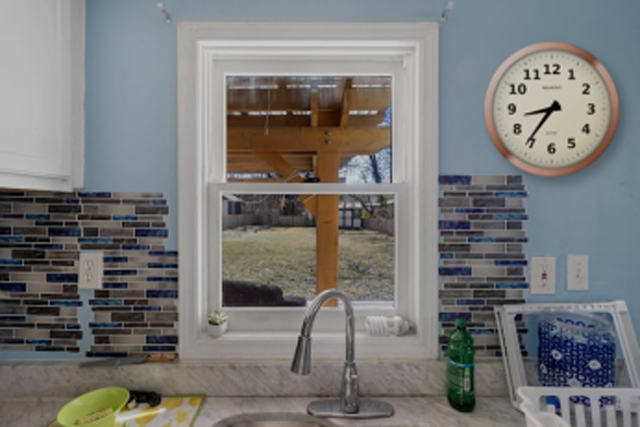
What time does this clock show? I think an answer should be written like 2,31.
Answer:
8,36
